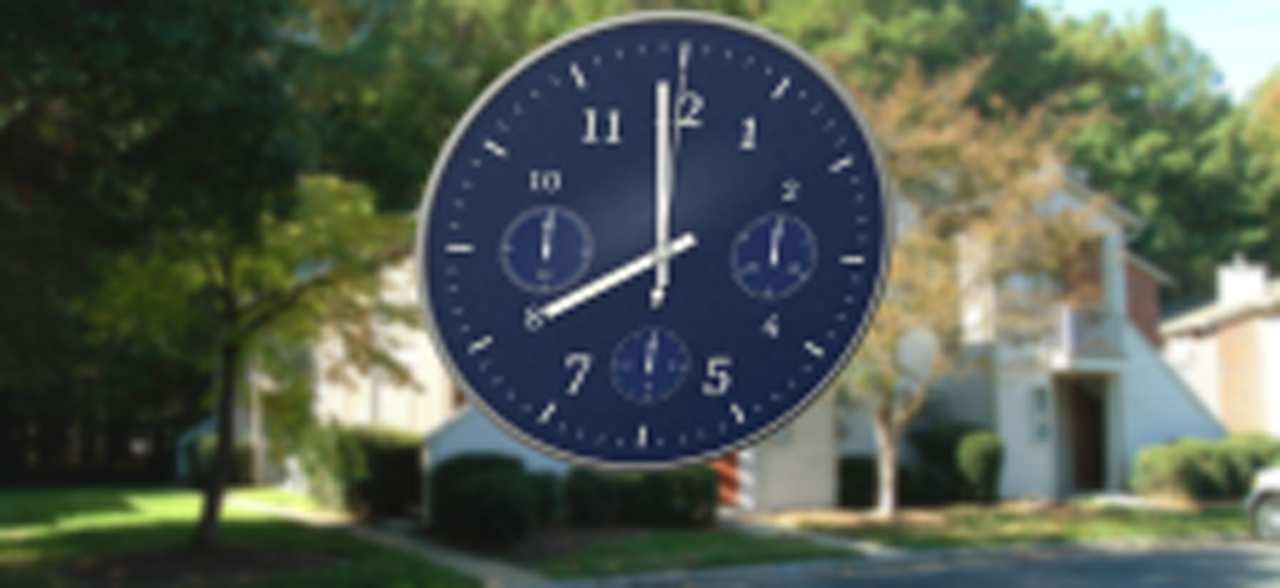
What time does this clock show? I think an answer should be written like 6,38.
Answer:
7,59
